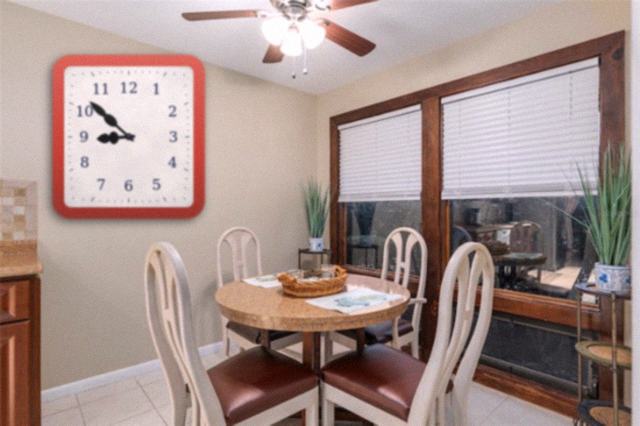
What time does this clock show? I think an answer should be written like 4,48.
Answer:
8,52
